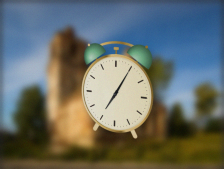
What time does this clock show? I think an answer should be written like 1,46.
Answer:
7,05
